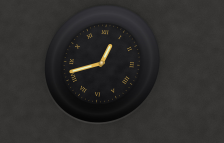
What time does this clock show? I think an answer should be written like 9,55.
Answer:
12,42
